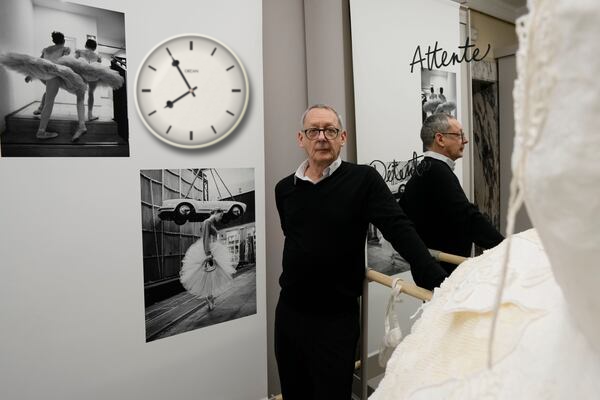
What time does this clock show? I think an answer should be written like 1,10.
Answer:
7,55
